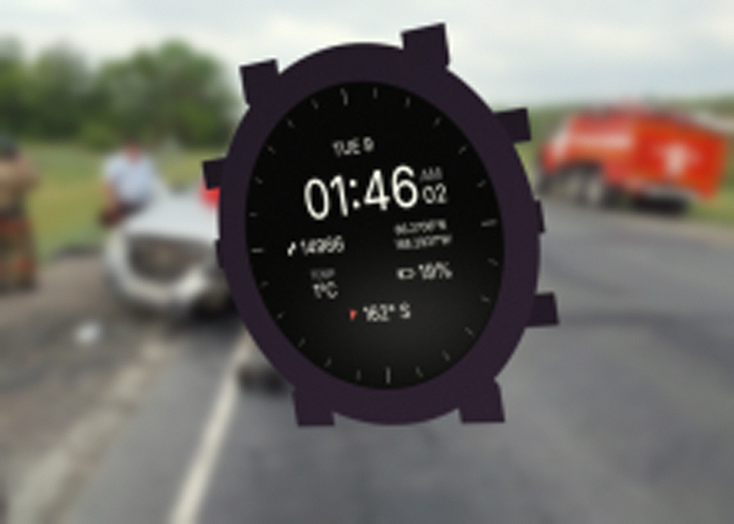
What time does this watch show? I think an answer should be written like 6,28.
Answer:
1,46
